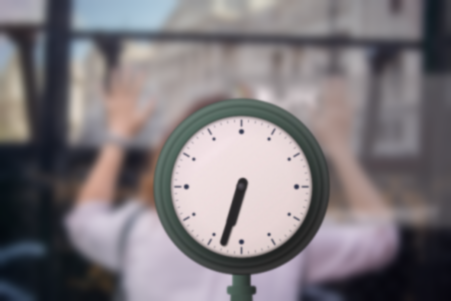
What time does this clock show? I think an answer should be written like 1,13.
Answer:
6,33
